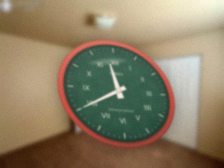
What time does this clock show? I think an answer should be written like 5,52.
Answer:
11,40
